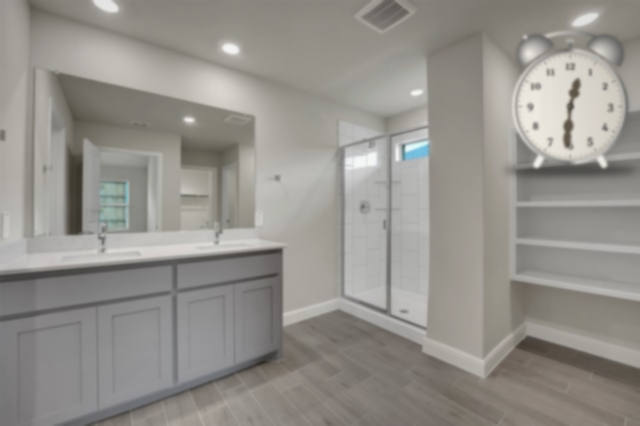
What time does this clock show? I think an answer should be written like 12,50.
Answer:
12,31
